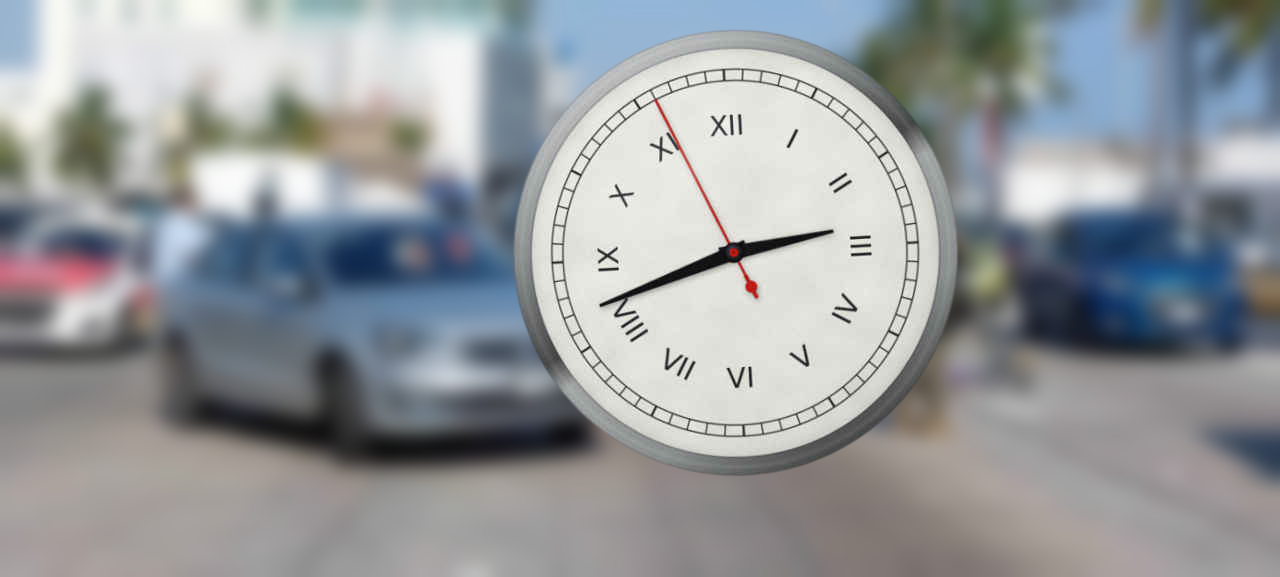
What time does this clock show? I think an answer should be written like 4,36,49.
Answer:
2,41,56
